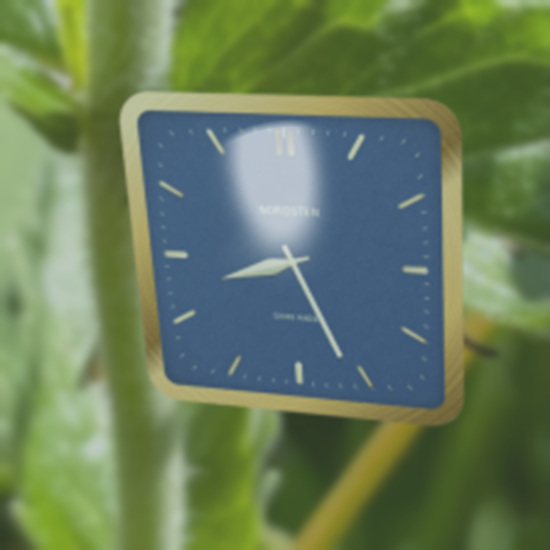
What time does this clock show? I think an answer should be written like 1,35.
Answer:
8,26
